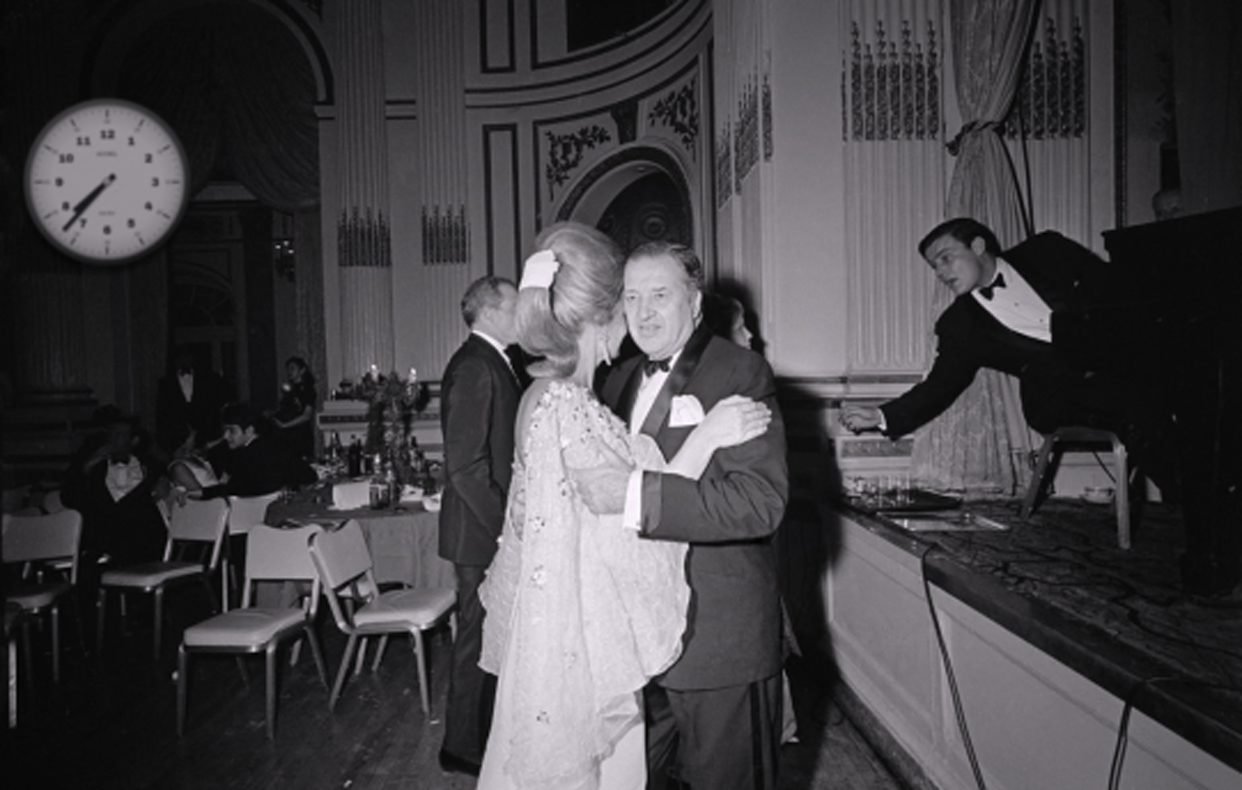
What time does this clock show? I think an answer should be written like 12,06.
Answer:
7,37
